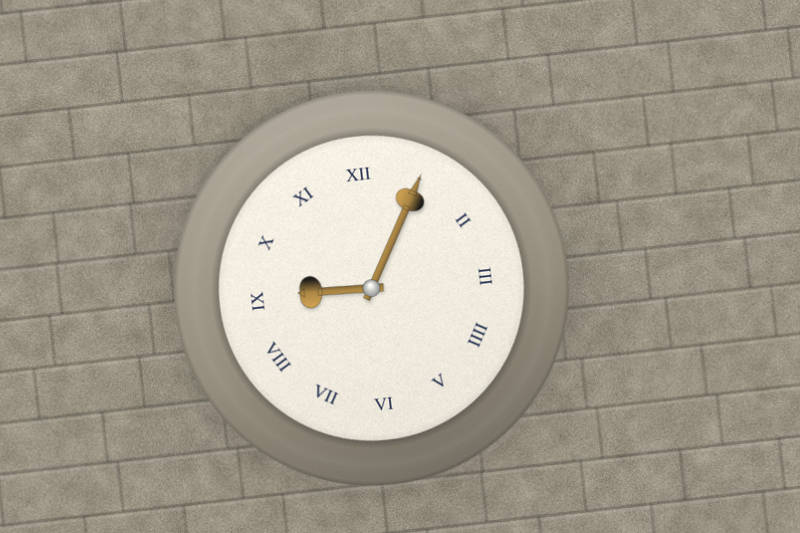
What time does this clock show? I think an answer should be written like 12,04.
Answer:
9,05
